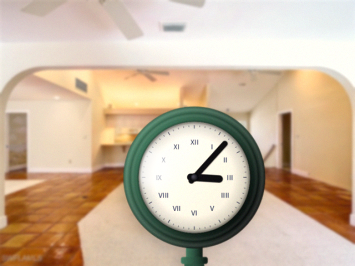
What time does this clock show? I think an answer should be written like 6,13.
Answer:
3,07
